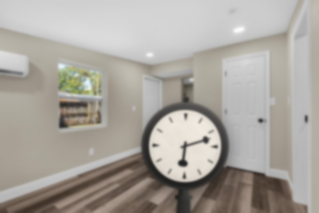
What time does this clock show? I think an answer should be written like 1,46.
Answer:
6,12
